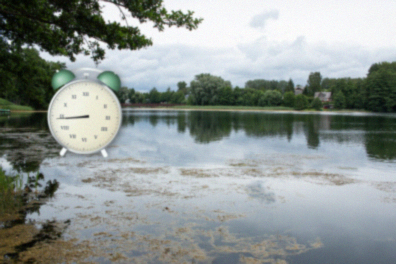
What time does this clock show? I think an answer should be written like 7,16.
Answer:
8,44
